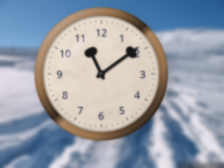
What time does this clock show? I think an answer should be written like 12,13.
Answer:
11,09
